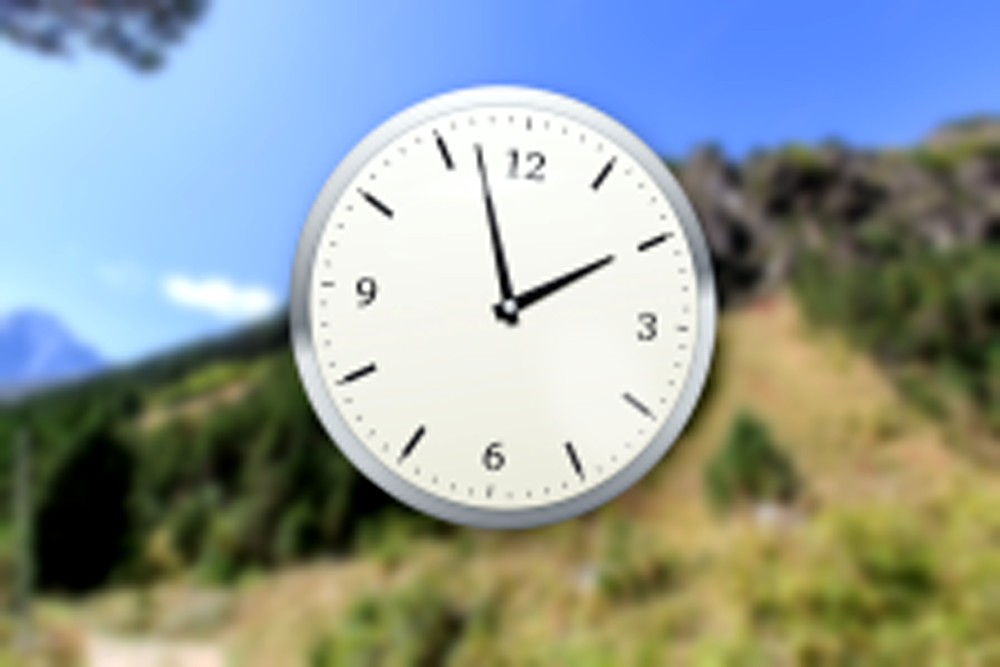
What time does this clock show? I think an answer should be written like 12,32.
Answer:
1,57
